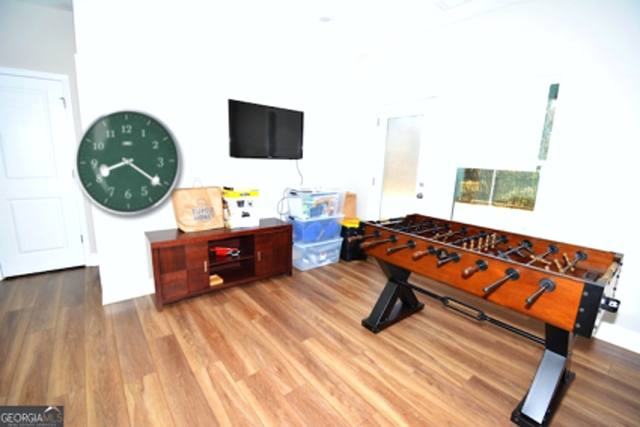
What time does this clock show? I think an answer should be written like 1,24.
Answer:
8,21
